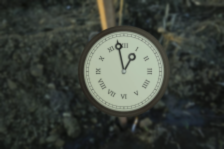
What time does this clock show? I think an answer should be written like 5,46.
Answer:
12,58
